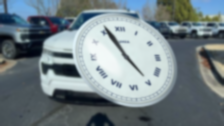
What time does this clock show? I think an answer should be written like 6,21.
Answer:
4,56
